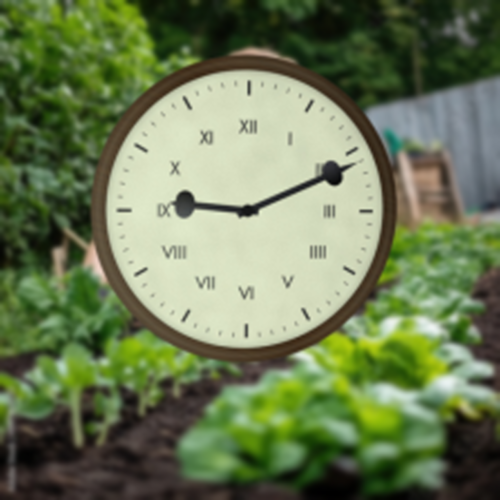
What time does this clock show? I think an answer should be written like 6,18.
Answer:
9,11
